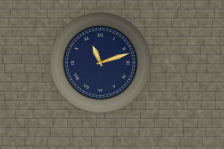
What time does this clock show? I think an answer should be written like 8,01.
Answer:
11,12
